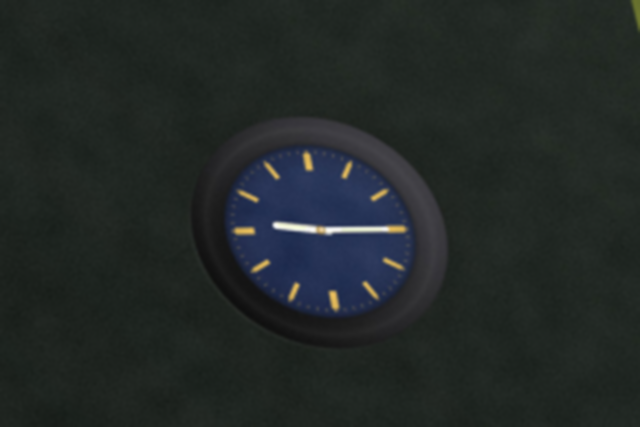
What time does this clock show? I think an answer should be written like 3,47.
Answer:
9,15
